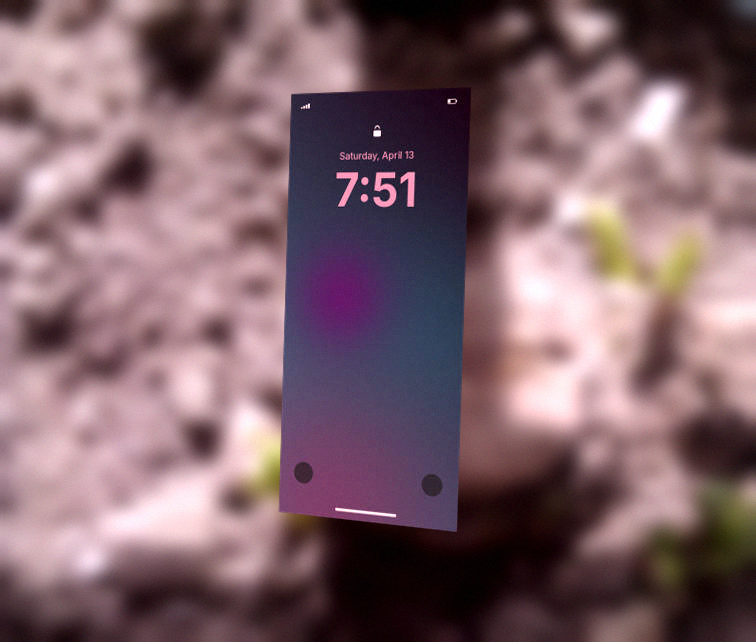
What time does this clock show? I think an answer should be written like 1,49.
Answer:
7,51
